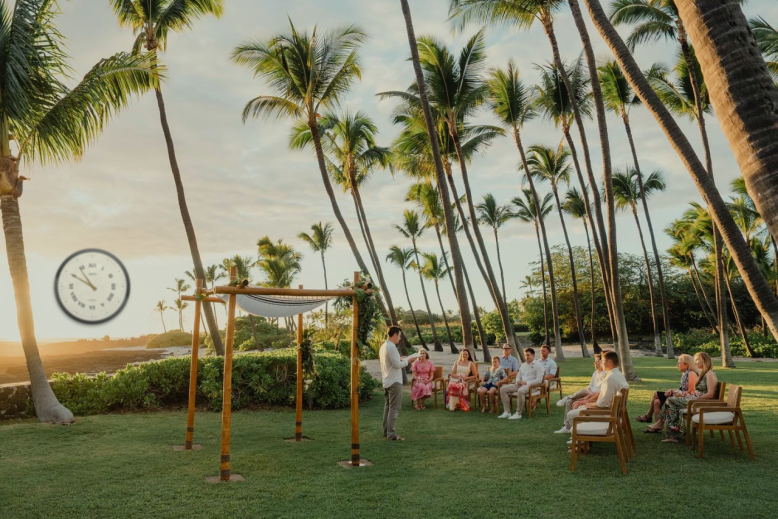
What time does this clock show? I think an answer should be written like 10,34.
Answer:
10,50
